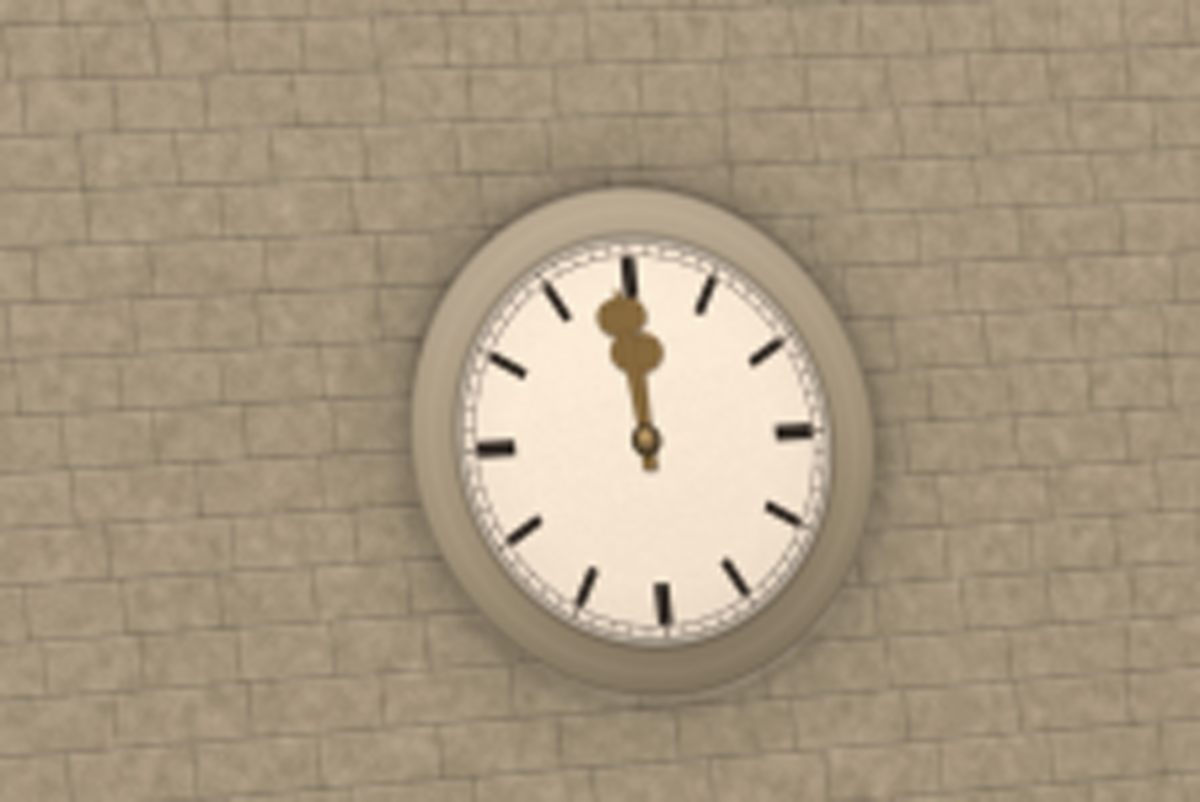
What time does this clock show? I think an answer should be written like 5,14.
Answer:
11,59
